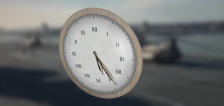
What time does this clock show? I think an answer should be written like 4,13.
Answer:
5,24
